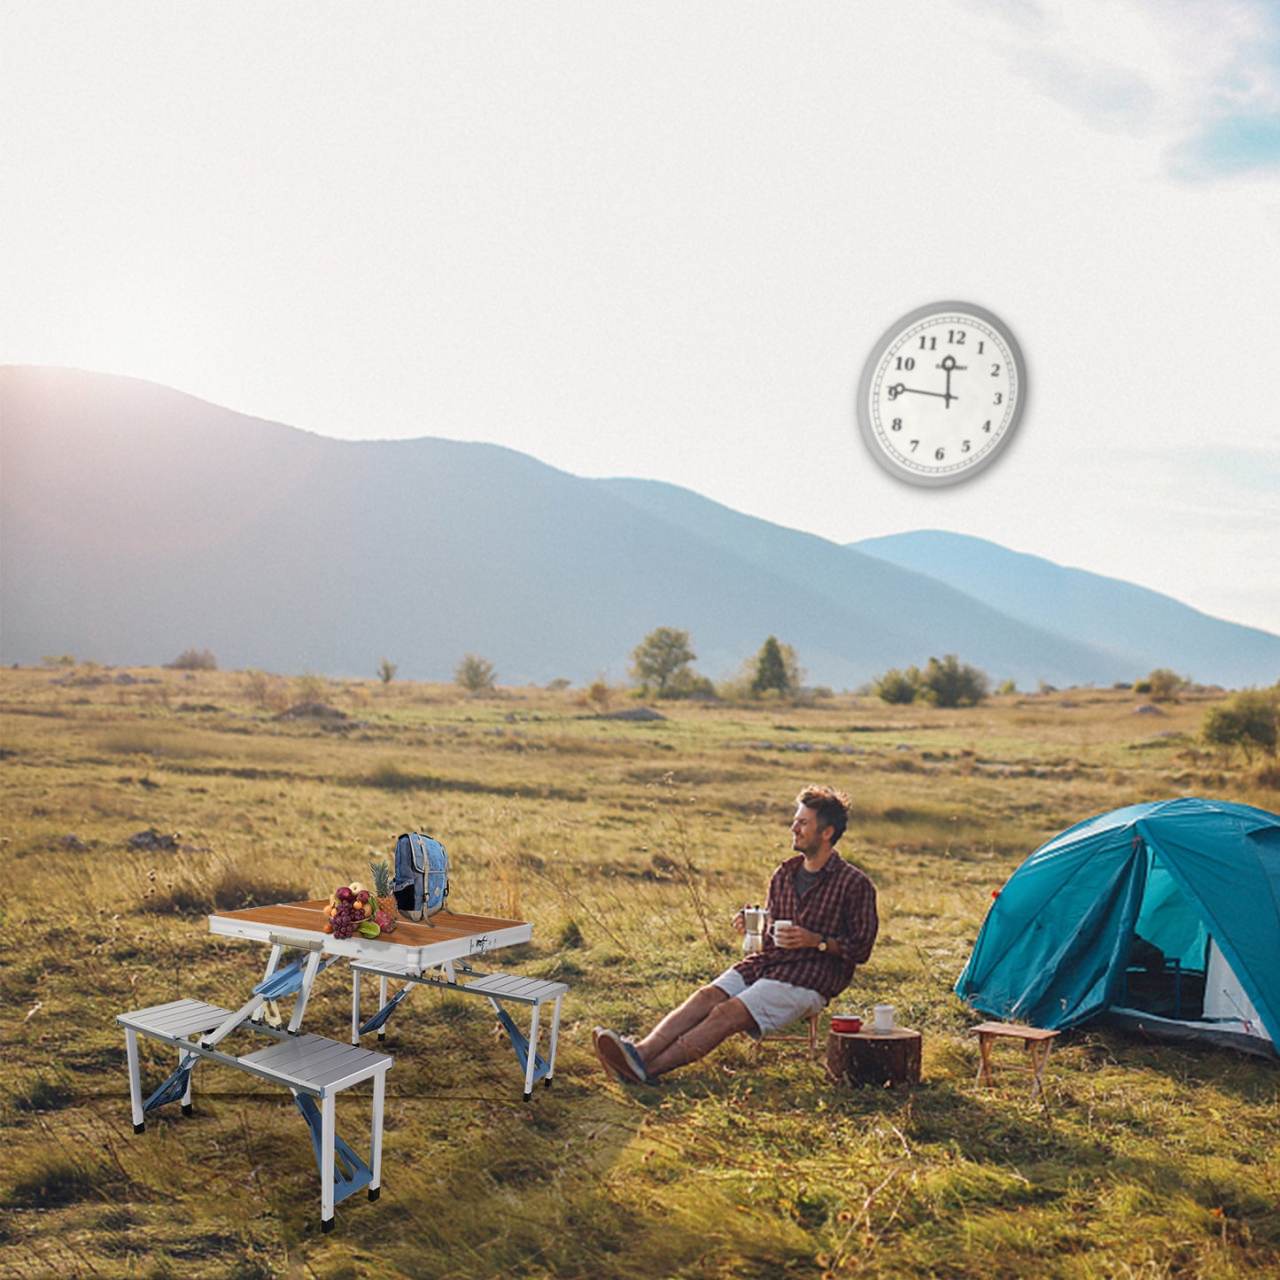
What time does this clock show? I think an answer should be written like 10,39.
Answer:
11,46
